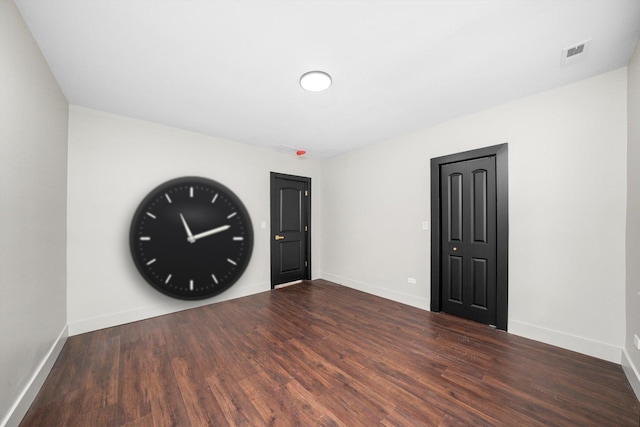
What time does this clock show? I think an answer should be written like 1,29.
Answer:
11,12
